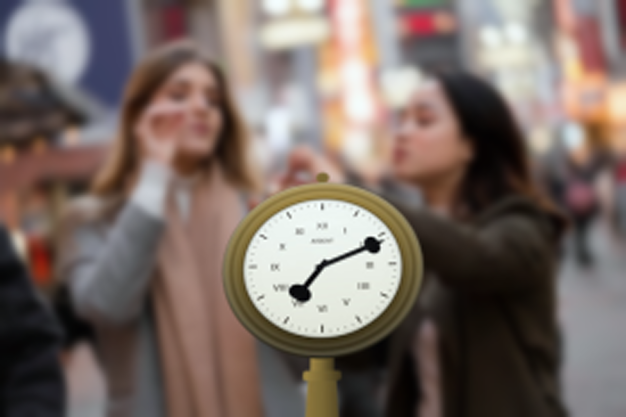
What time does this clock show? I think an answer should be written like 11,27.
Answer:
7,11
